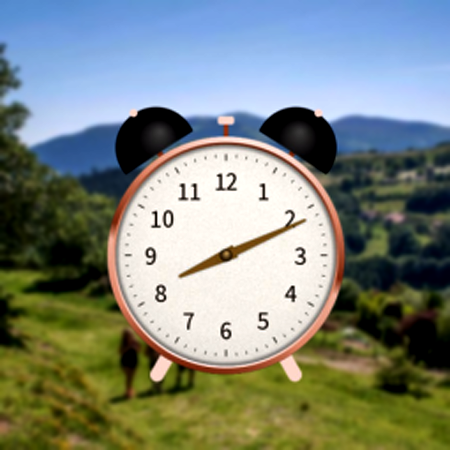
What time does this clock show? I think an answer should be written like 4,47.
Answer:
8,11
